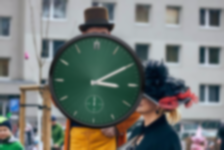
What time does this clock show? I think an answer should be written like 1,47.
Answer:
3,10
